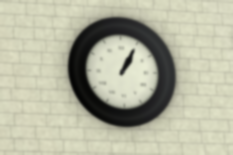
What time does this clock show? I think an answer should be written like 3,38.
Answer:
1,05
